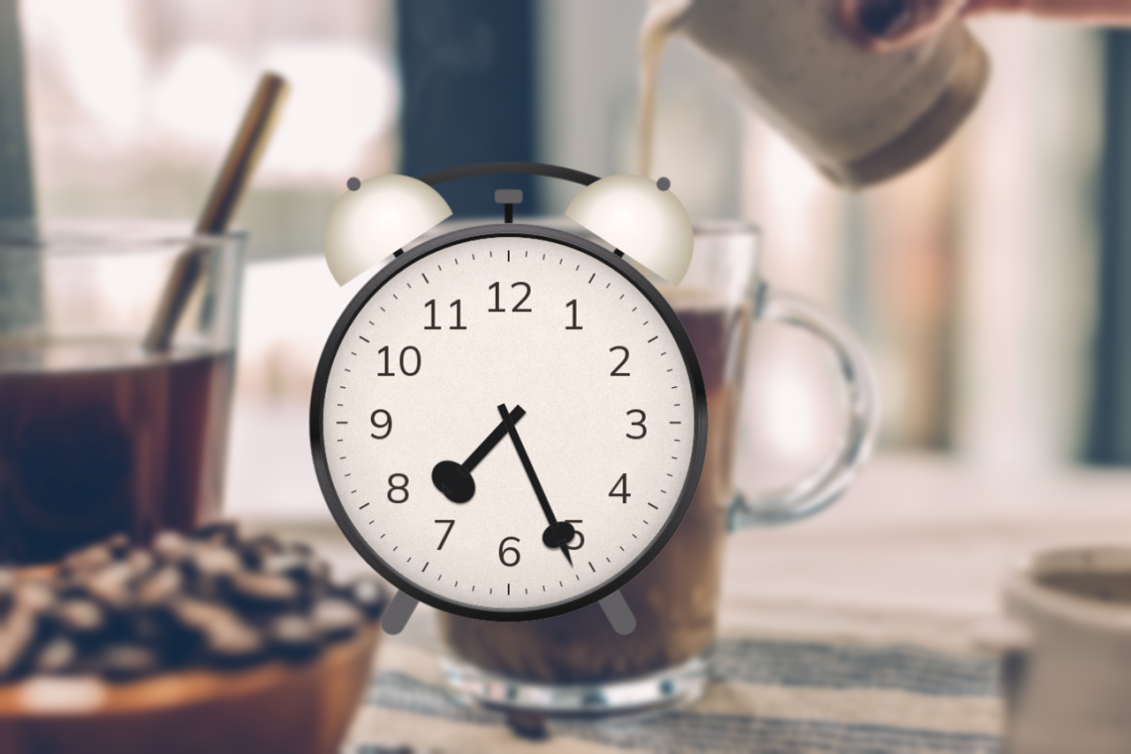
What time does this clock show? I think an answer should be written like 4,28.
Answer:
7,26
